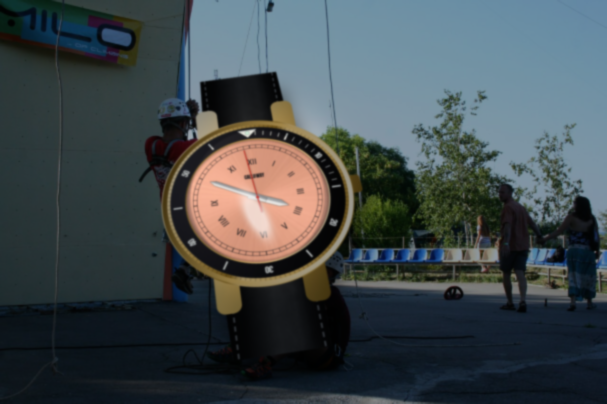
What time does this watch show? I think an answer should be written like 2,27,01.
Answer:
3,49,59
